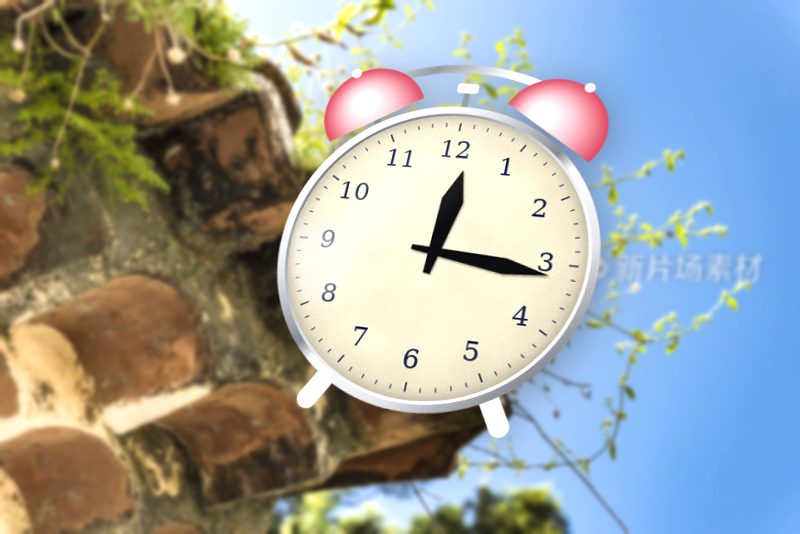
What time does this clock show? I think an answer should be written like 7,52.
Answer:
12,16
